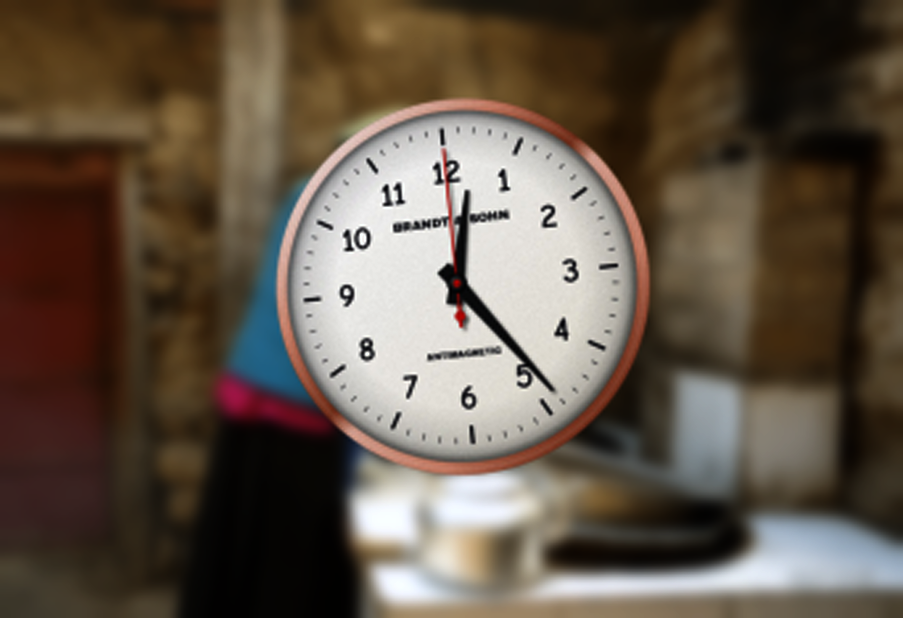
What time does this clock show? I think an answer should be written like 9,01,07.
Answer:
12,24,00
